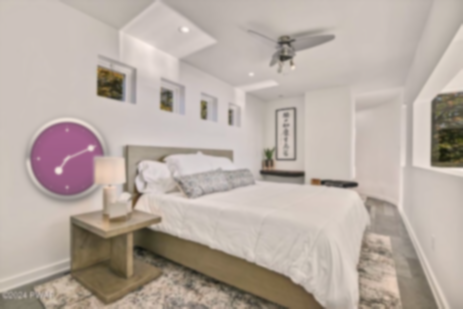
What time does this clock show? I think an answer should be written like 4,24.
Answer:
7,11
